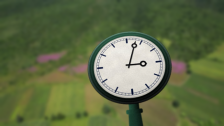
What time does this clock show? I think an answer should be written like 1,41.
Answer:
3,03
